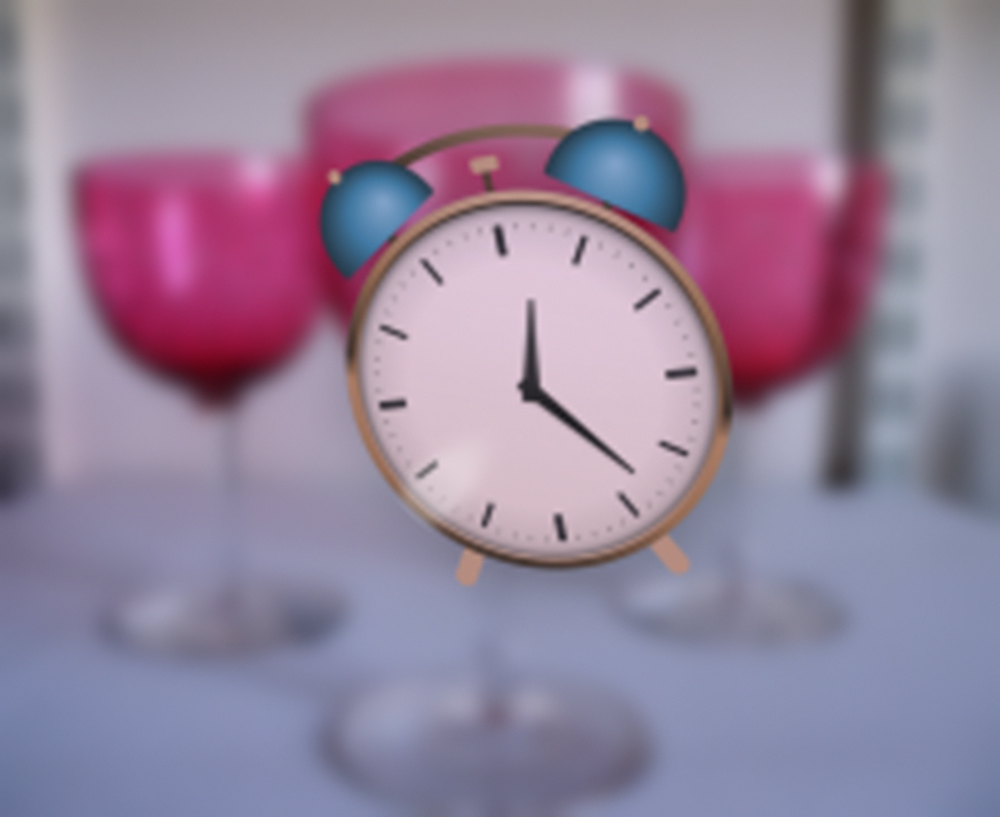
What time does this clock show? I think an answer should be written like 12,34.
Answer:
12,23
